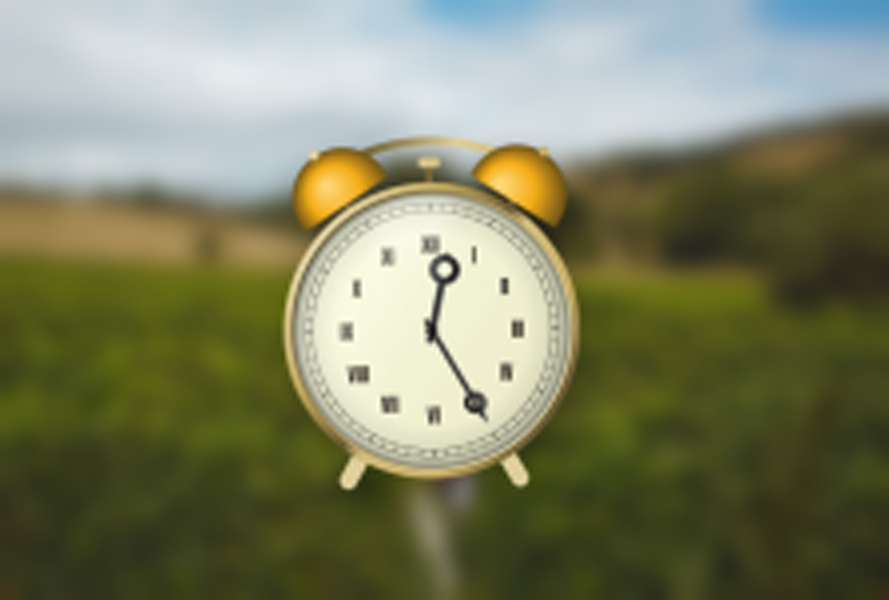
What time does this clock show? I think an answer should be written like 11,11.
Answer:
12,25
